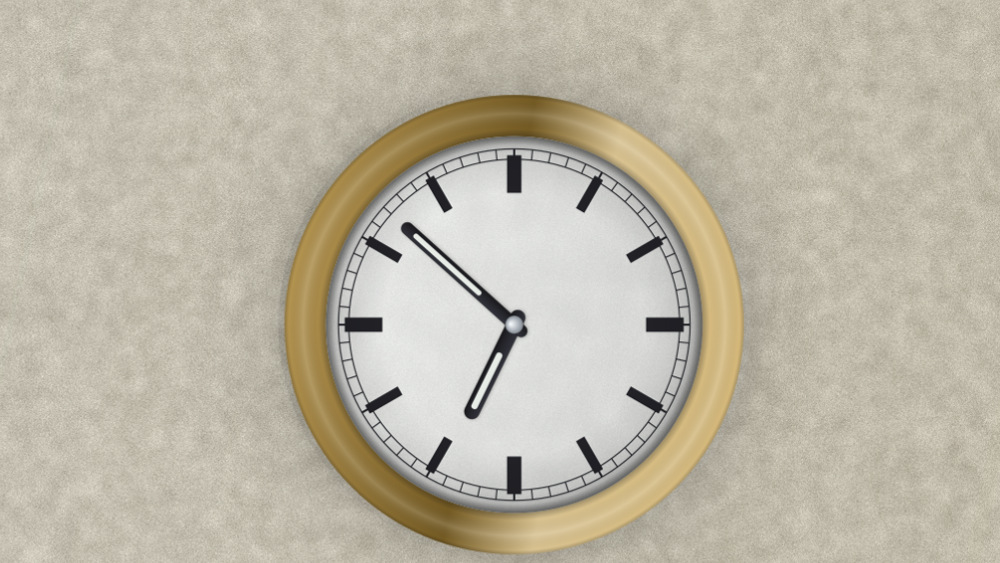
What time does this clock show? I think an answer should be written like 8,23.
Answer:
6,52
